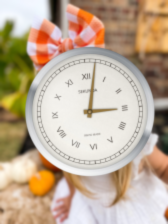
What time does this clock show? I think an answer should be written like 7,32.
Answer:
3,02
